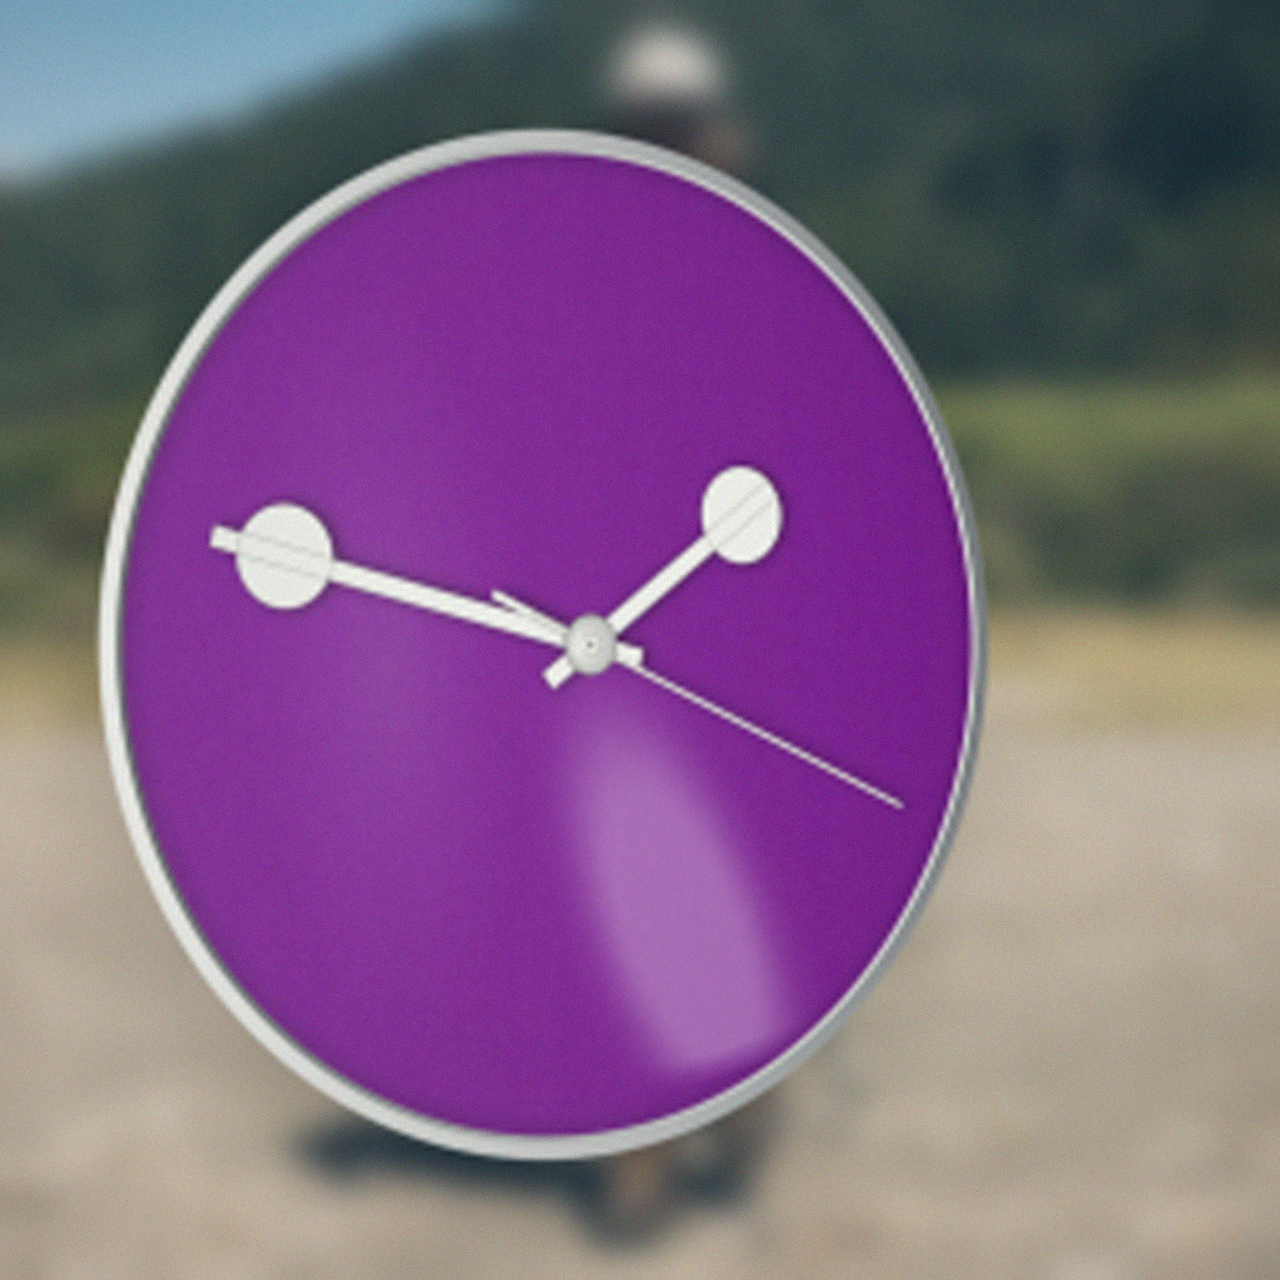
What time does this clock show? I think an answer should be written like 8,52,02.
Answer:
1,47,19
